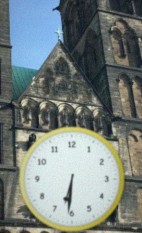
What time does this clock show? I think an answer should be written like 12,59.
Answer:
6,31
